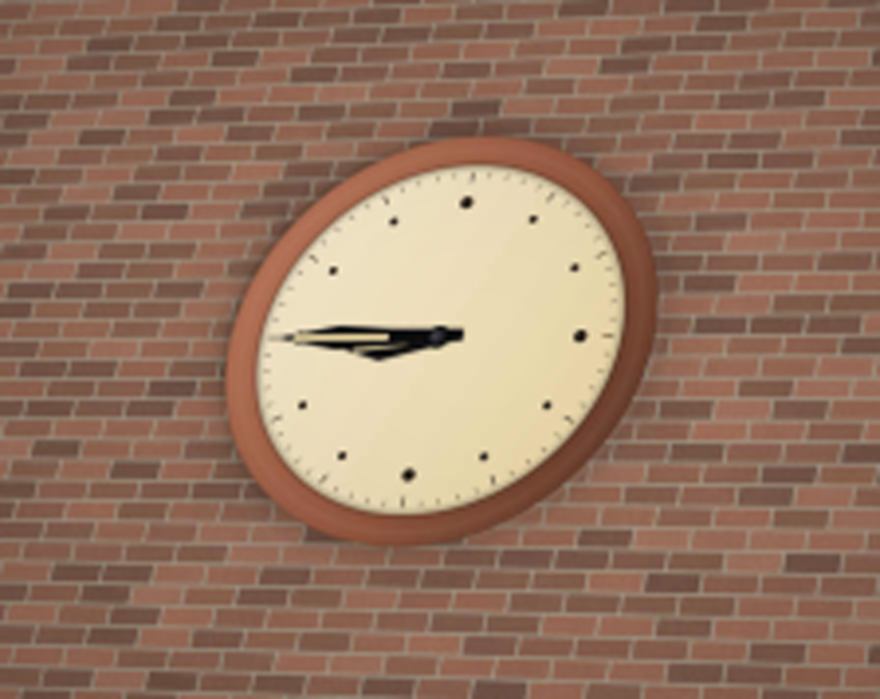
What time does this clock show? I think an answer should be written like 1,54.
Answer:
8,45
